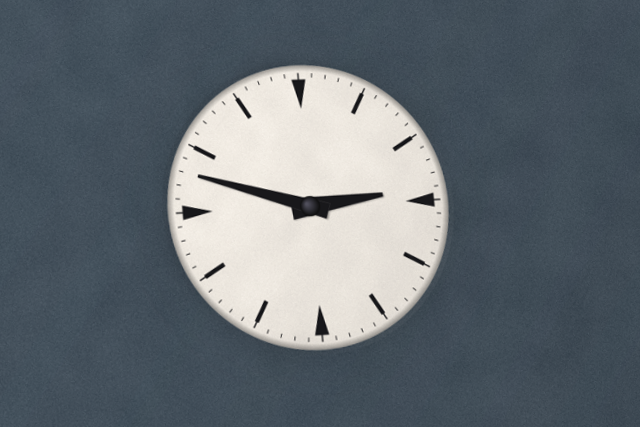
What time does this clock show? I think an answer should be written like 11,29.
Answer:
2,48
